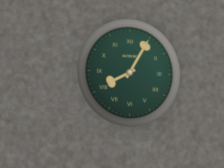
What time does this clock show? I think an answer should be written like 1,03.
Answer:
8,05
